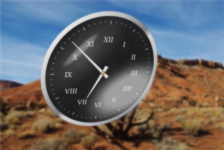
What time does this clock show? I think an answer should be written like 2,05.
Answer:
6,52
